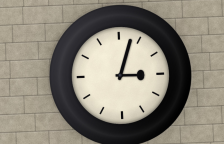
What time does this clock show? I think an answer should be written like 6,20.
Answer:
3,03
